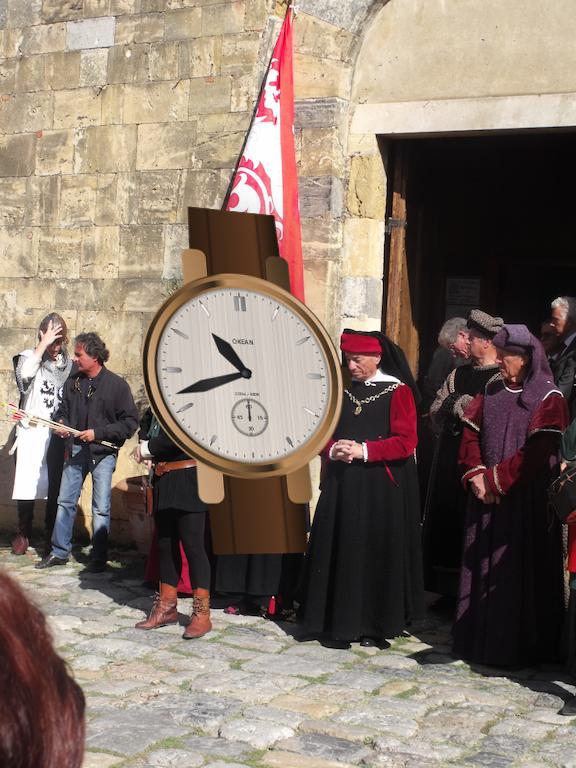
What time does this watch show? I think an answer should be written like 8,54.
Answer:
10,42
